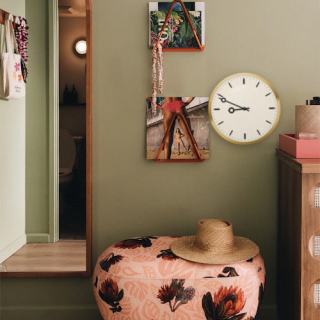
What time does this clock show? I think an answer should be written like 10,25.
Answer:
8,49
